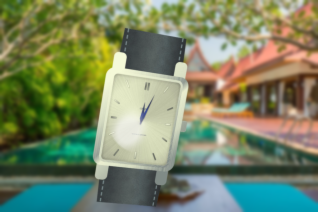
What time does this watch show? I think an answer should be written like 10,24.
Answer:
12,03
